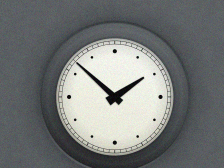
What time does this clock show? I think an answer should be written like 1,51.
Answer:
1,52
